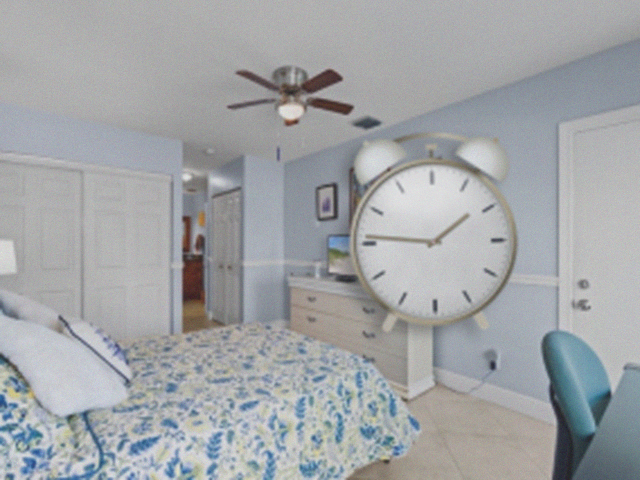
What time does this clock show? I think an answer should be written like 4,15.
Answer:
1,46
